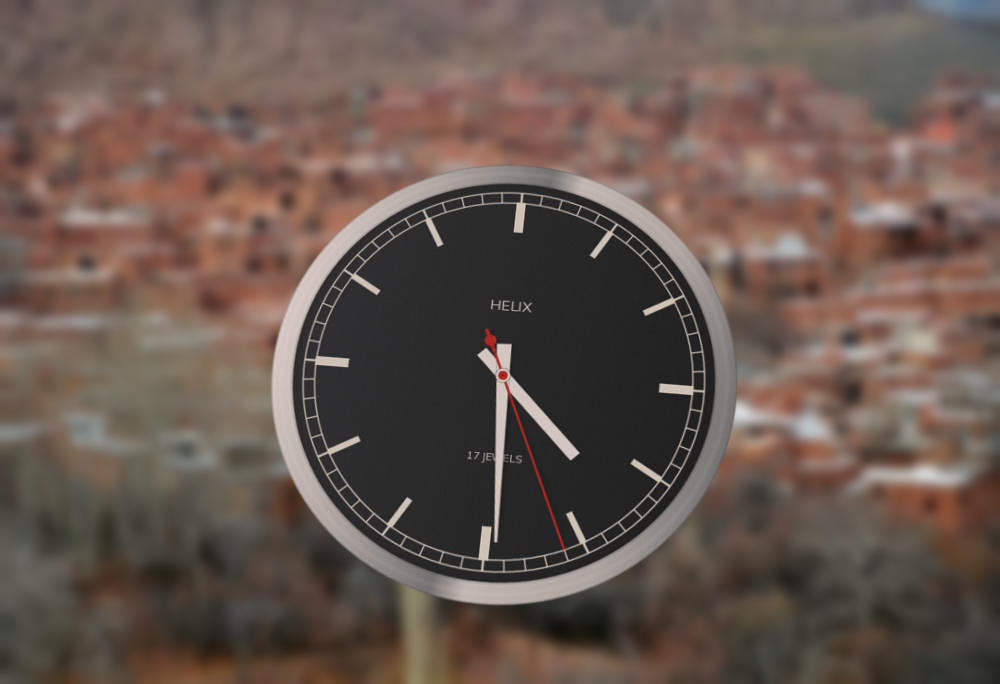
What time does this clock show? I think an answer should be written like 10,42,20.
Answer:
4,29,26
